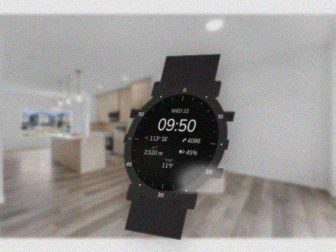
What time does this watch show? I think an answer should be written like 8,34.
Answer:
9,50
